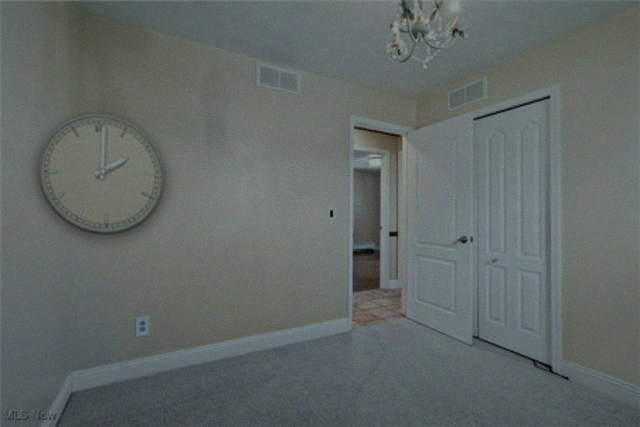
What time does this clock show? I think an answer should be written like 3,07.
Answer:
2,01
